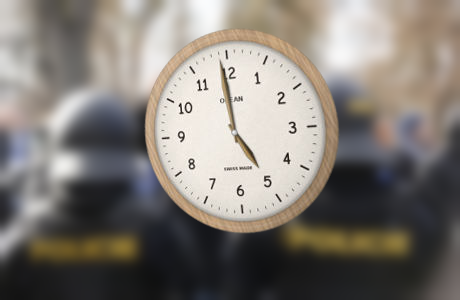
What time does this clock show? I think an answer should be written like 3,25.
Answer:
4,59
